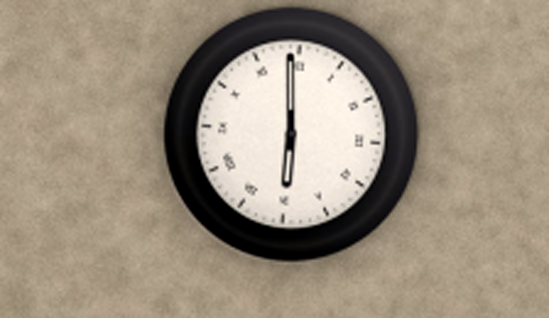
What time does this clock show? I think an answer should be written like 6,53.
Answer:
5,59
